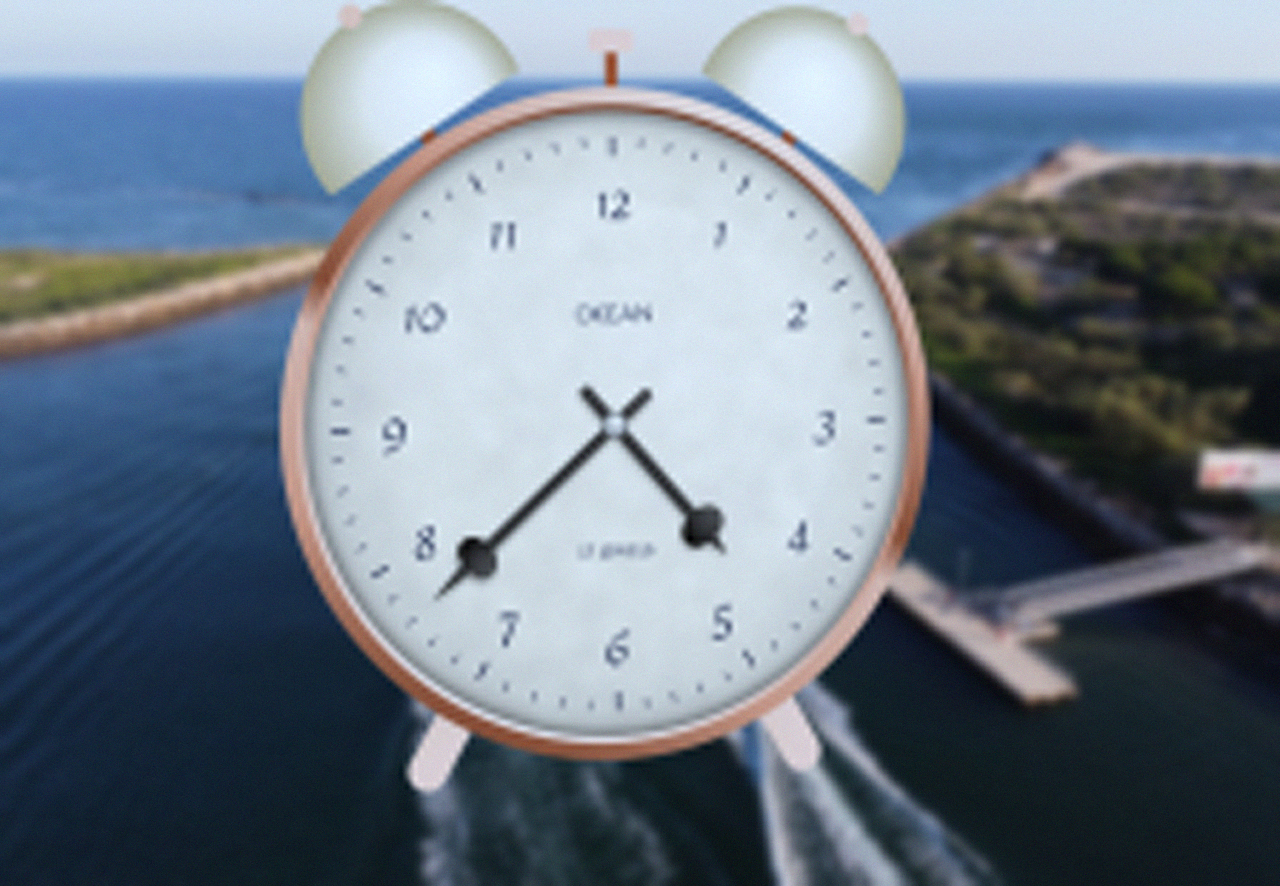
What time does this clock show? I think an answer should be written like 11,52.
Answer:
4,38
